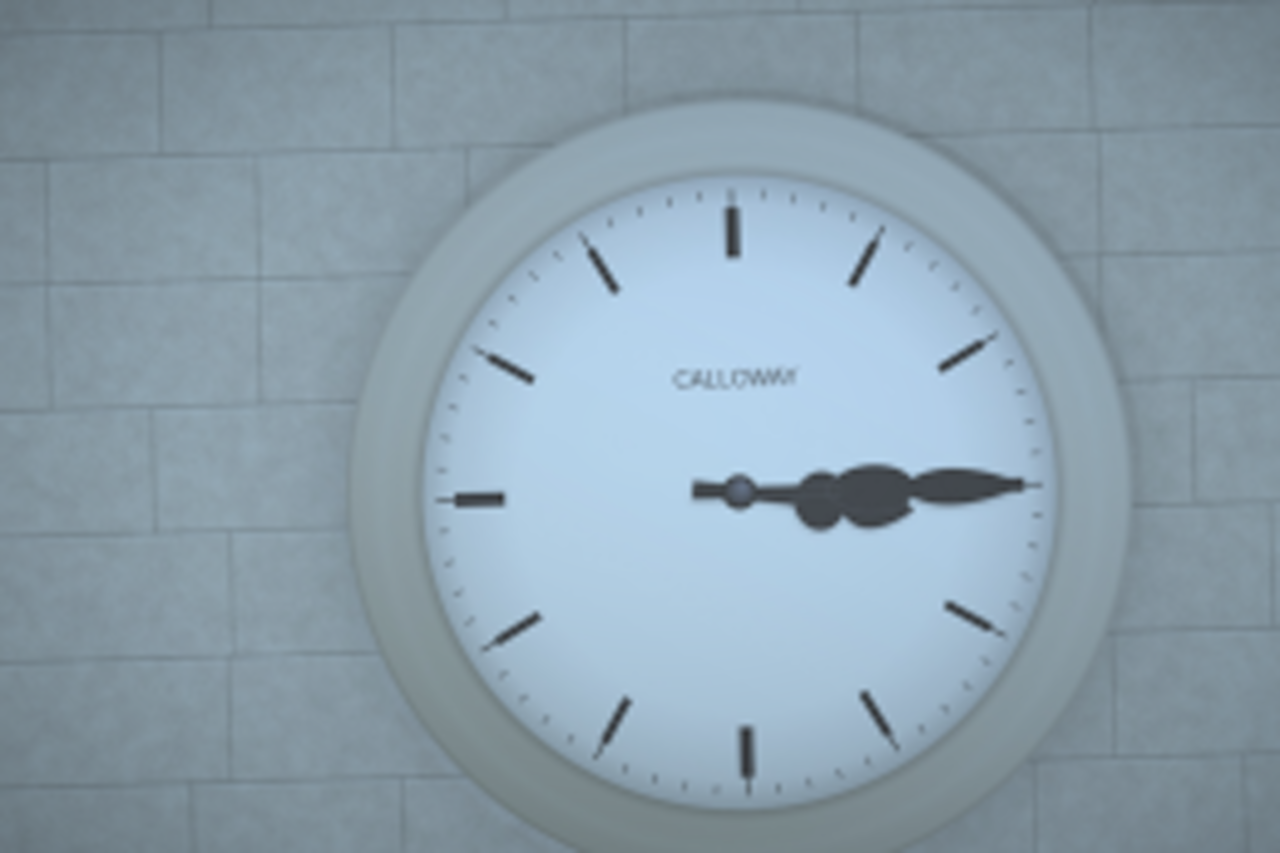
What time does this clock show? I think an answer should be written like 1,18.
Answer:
3,15
